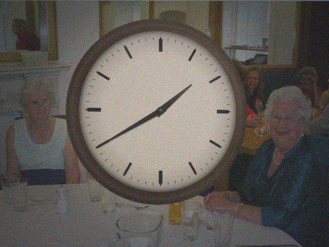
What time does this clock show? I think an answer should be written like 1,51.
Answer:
1,40
